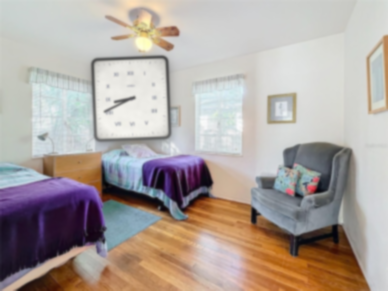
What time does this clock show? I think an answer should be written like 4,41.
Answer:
8,41
